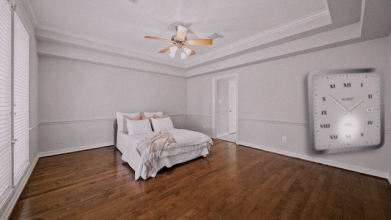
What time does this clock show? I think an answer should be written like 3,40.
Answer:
1,52
